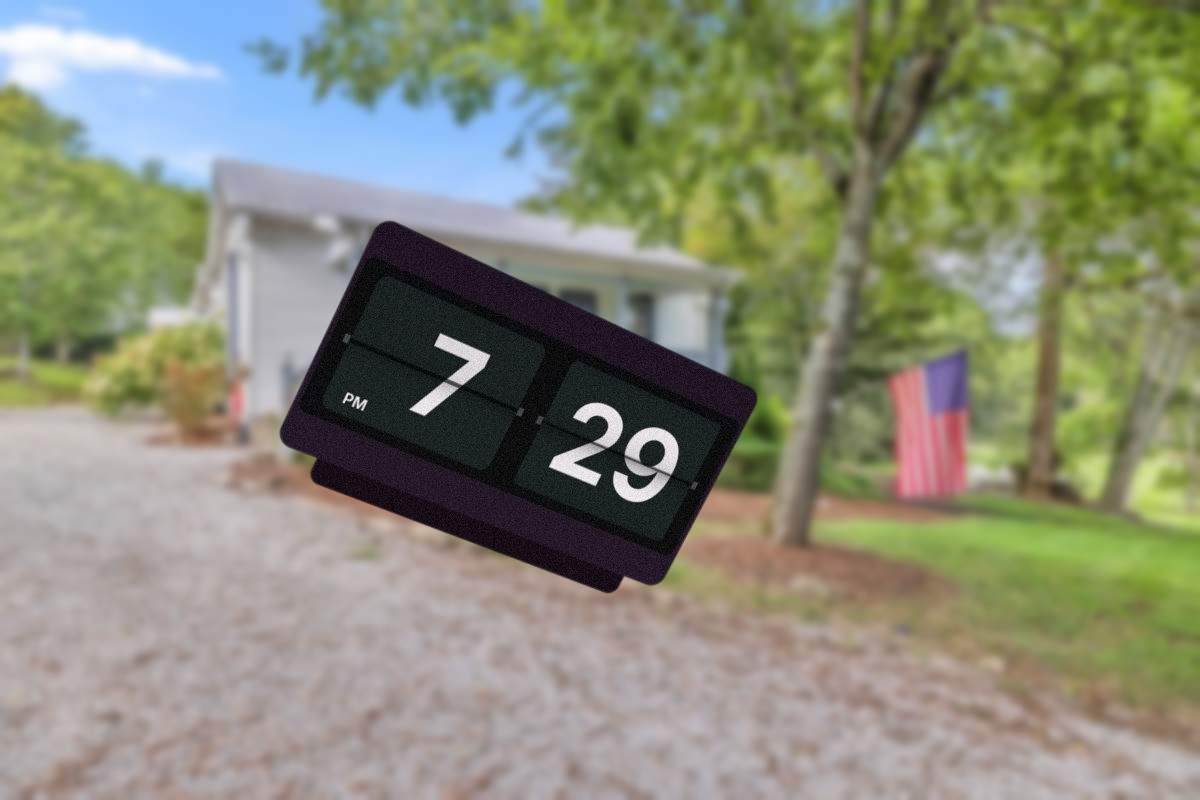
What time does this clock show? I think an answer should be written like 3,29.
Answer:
7,29
